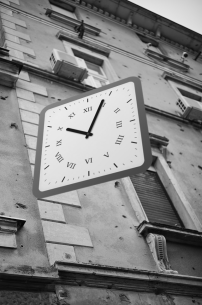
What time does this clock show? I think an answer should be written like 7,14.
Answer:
10,04
